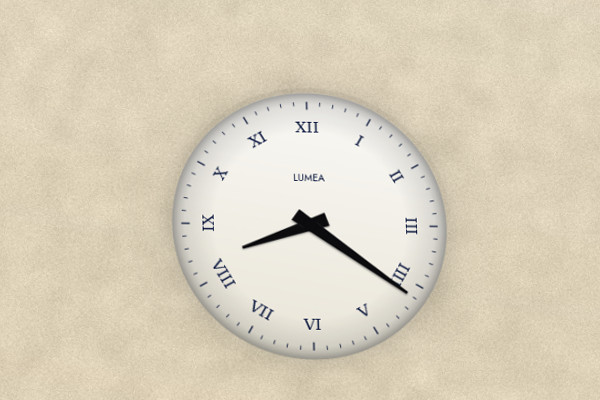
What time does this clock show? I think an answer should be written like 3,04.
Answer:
8,21
